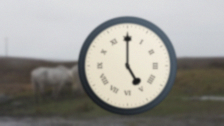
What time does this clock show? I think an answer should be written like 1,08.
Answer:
5,00
